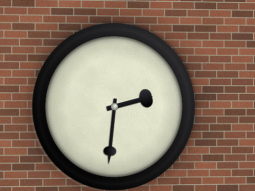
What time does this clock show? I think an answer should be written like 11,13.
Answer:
2,31
